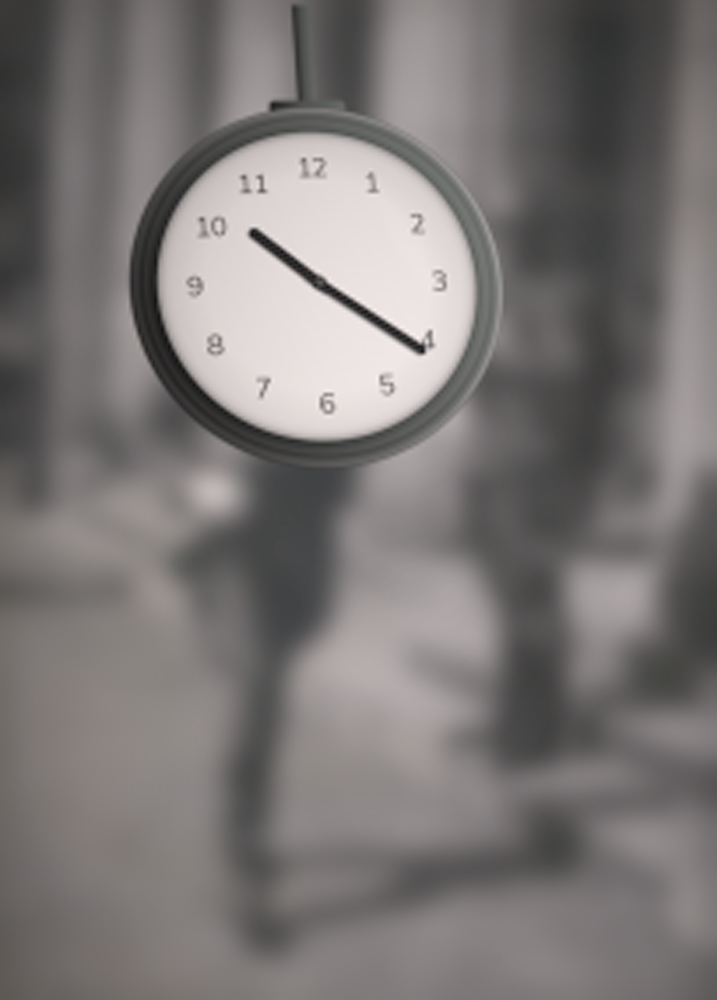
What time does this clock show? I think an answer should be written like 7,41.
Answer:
10,21
